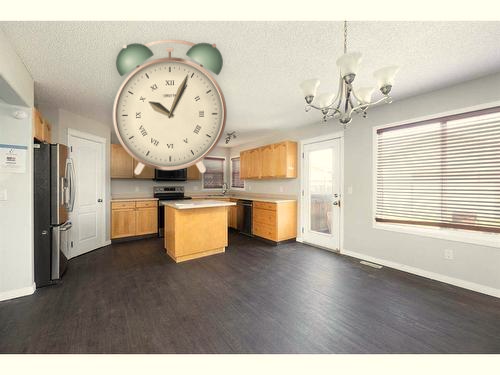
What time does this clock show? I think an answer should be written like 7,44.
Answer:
10,04
